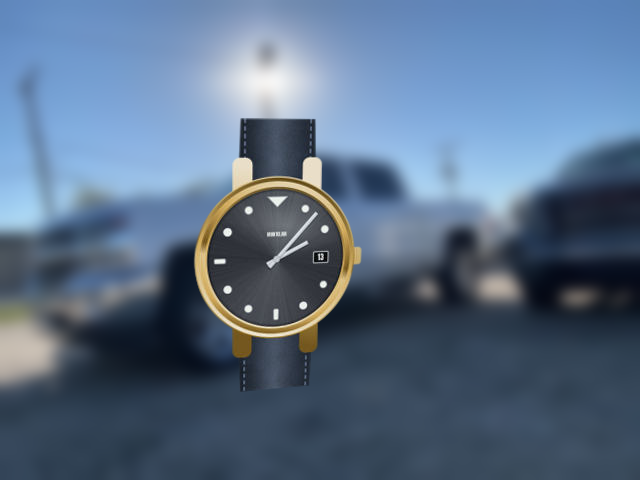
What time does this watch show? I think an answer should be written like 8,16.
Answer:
2,07
